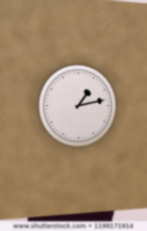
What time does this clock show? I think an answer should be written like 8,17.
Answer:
1,13
